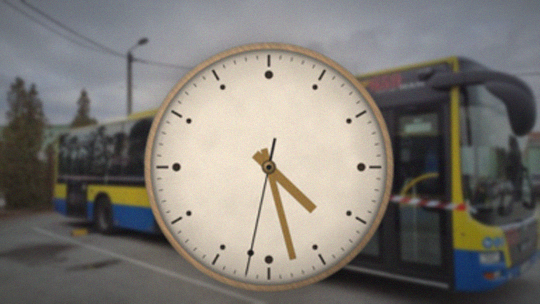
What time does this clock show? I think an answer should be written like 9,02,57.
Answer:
4,27,32
